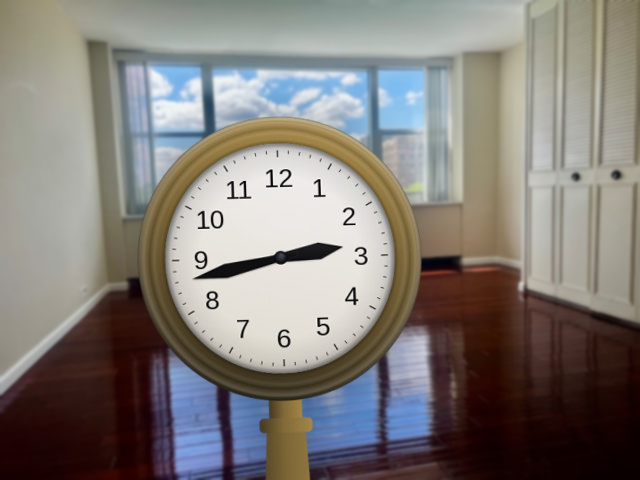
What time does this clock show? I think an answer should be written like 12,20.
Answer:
2,43
